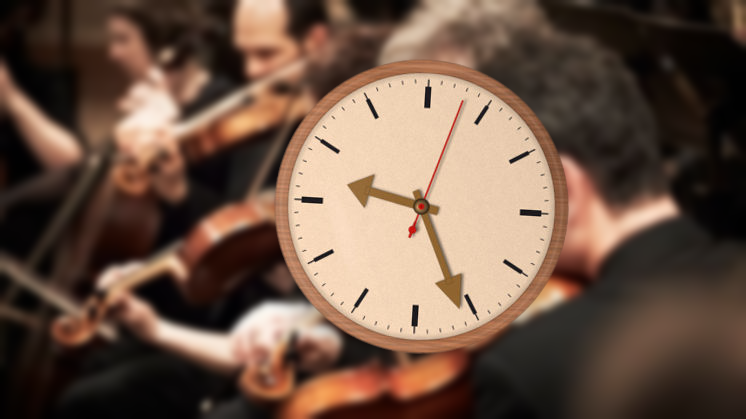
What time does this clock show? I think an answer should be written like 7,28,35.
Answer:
9,26,03
